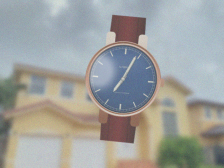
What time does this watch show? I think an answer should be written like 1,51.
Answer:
7,04
